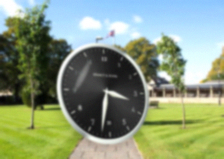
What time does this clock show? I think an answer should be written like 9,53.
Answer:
3,32
